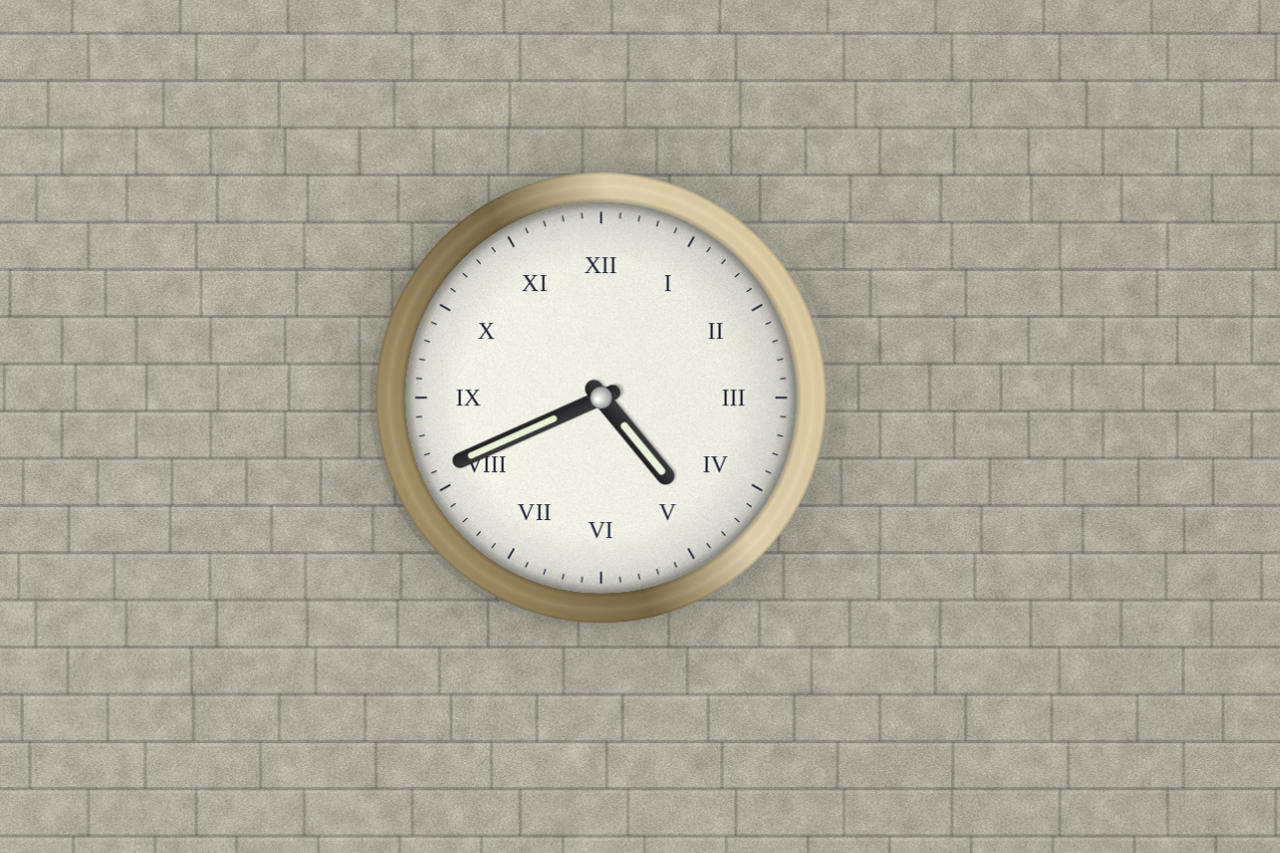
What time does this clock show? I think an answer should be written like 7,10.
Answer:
4,41
